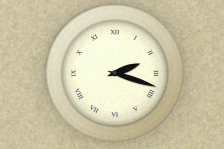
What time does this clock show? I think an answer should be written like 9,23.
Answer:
2,18
